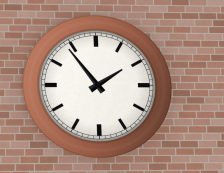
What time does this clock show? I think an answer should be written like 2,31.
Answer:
1,54
